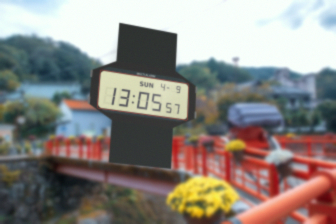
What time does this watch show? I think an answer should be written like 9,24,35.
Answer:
13,05,57
